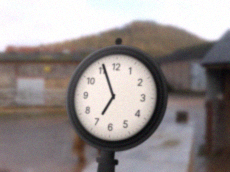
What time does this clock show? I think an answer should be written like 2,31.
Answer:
6,56
